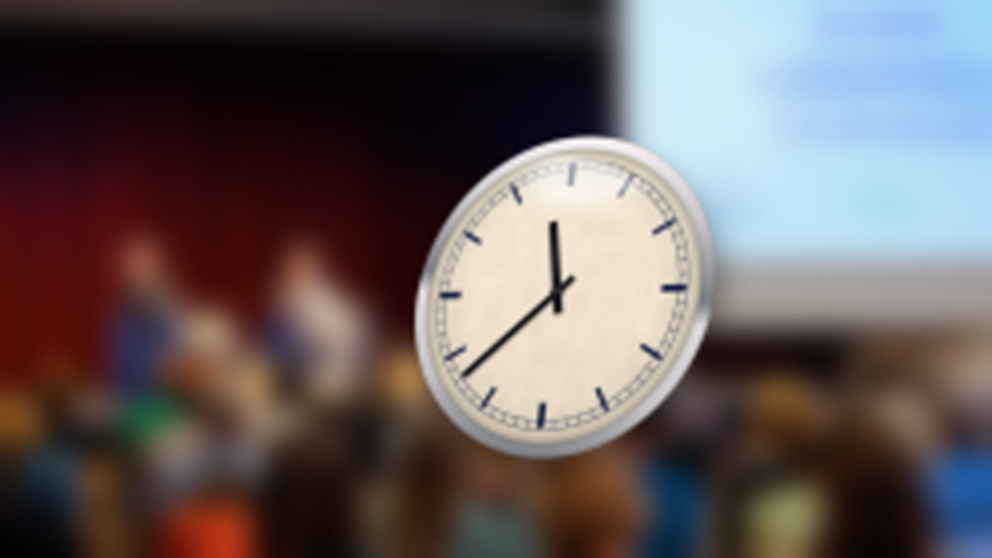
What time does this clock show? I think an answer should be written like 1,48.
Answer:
11,38
